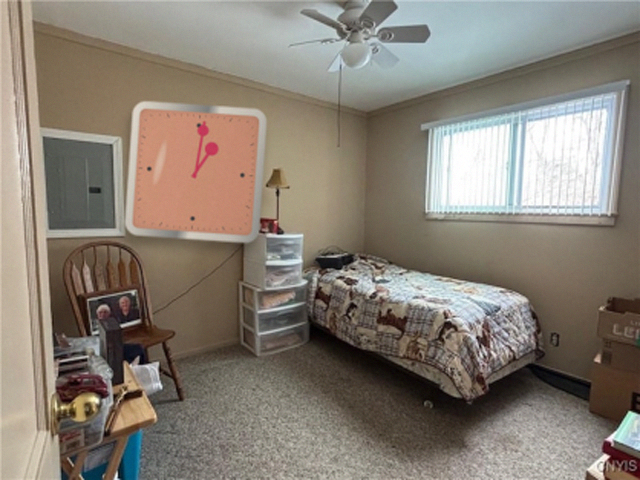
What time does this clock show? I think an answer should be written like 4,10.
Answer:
1,01
